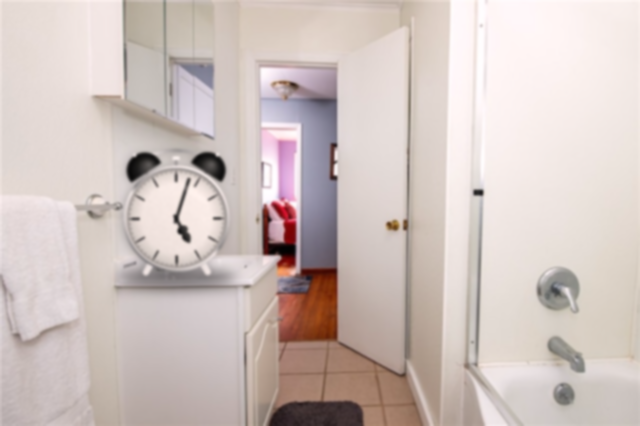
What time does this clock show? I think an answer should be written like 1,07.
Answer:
5,03
